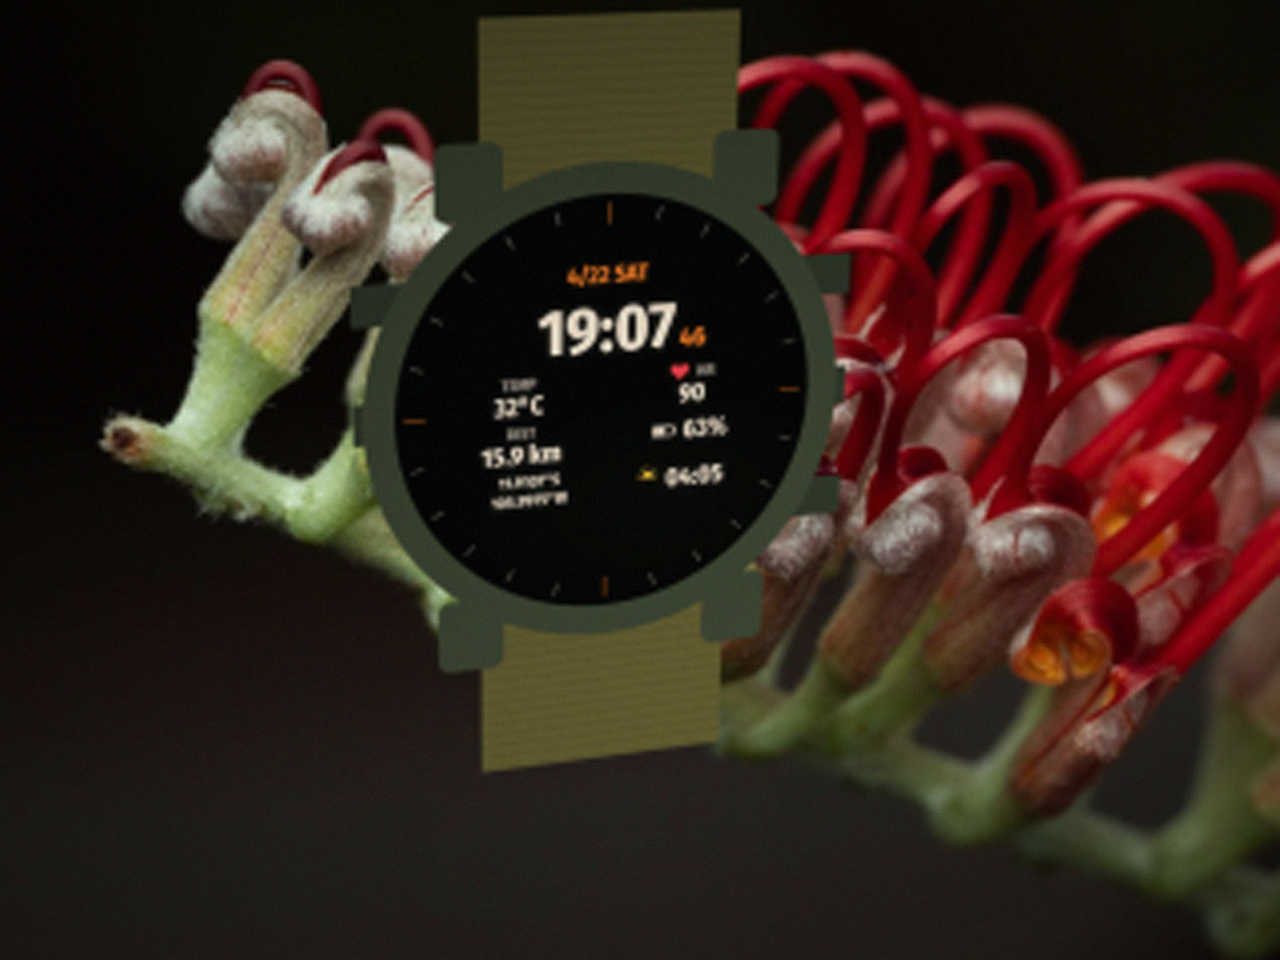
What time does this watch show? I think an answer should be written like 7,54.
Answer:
19,07
